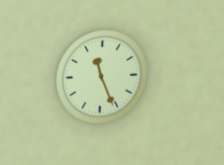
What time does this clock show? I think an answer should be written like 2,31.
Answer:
11,26
